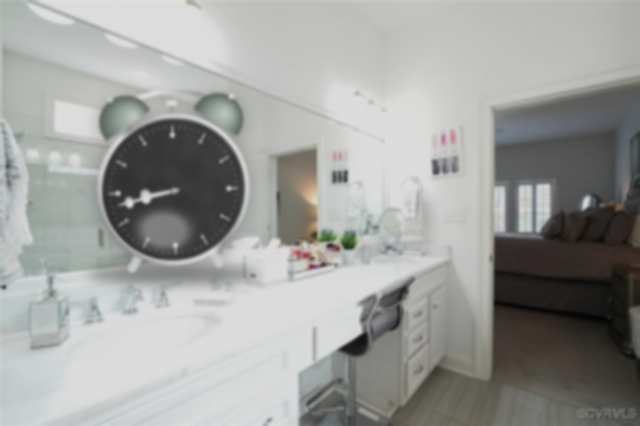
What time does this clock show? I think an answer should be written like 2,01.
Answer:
8,43
